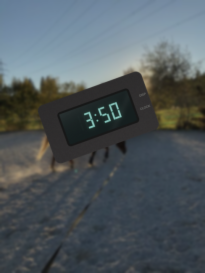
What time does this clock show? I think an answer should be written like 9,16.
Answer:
3,50
